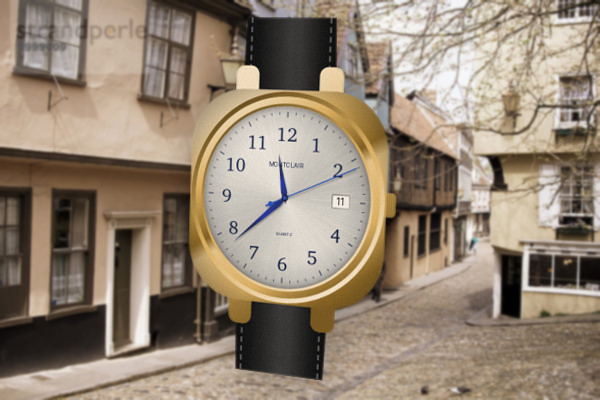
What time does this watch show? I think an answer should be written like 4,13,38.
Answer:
11,38,11
